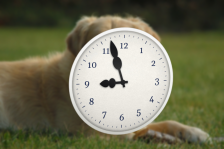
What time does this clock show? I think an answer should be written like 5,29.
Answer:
8,57
